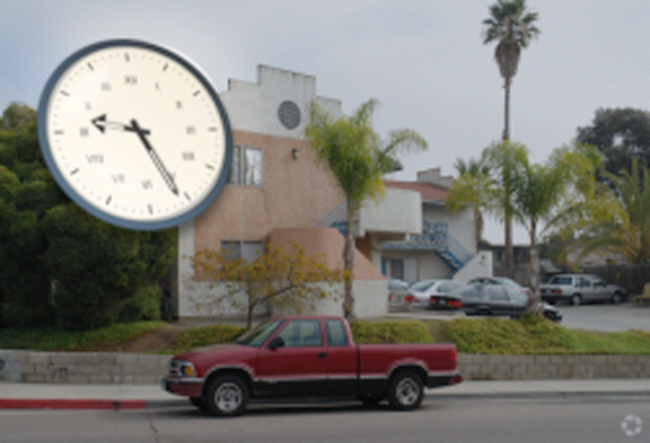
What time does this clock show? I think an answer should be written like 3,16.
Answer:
9,26
